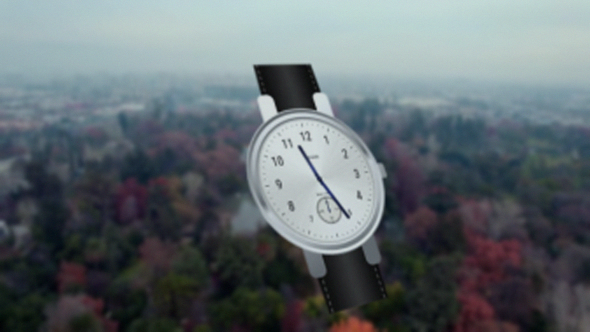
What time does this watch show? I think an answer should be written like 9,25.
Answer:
11,26
